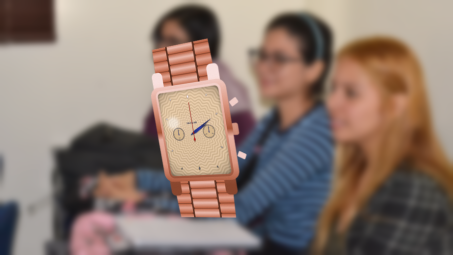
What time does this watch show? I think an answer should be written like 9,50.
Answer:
2,10
